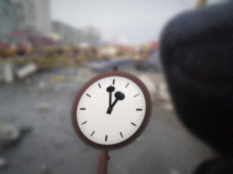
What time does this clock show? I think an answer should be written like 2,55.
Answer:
12,59
